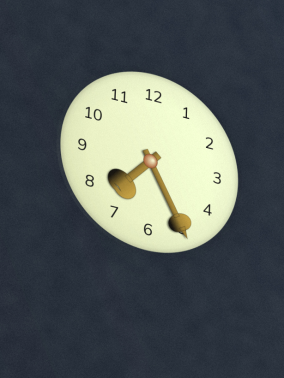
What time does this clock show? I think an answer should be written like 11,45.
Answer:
7,25
